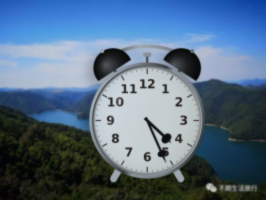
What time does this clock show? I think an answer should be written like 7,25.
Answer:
4,26
